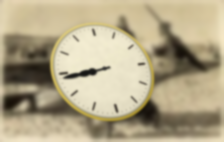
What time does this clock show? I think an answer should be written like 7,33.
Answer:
8,44
